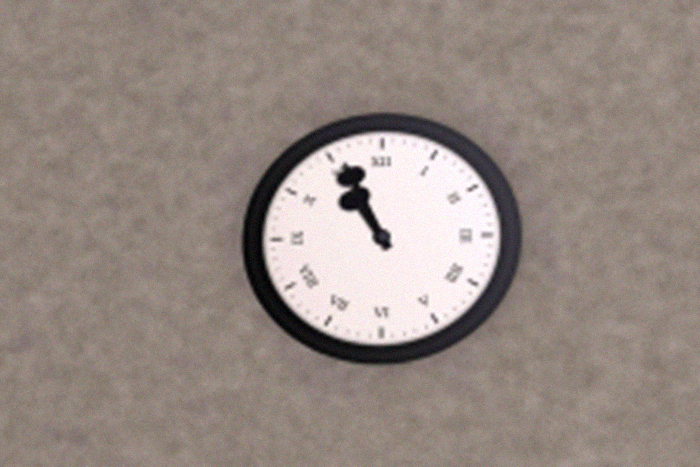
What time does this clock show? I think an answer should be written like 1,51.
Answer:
10,56
